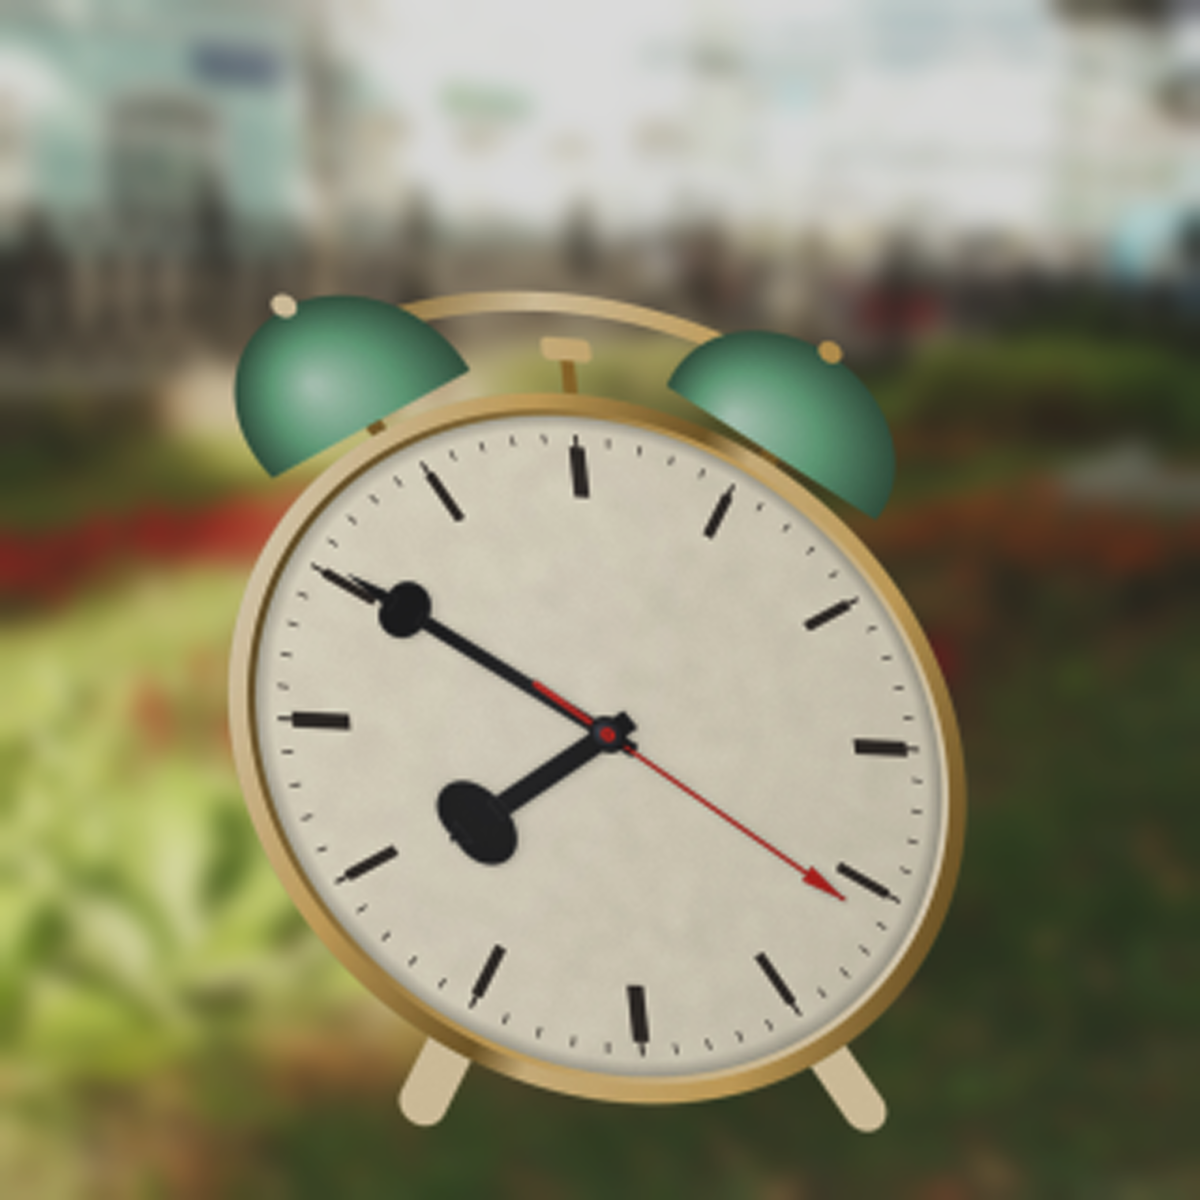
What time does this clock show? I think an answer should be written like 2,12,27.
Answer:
7,50,21
